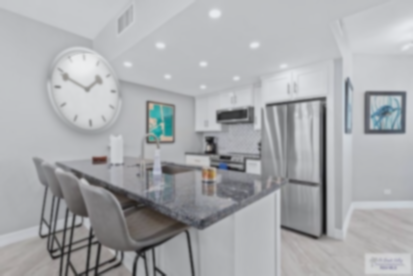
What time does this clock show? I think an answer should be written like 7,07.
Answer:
1,49
